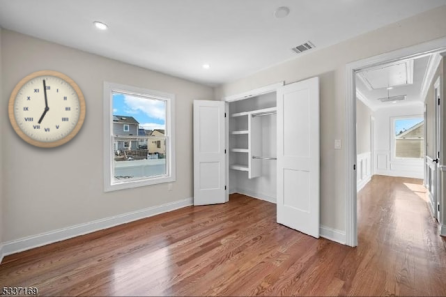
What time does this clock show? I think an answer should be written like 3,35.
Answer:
6,59
